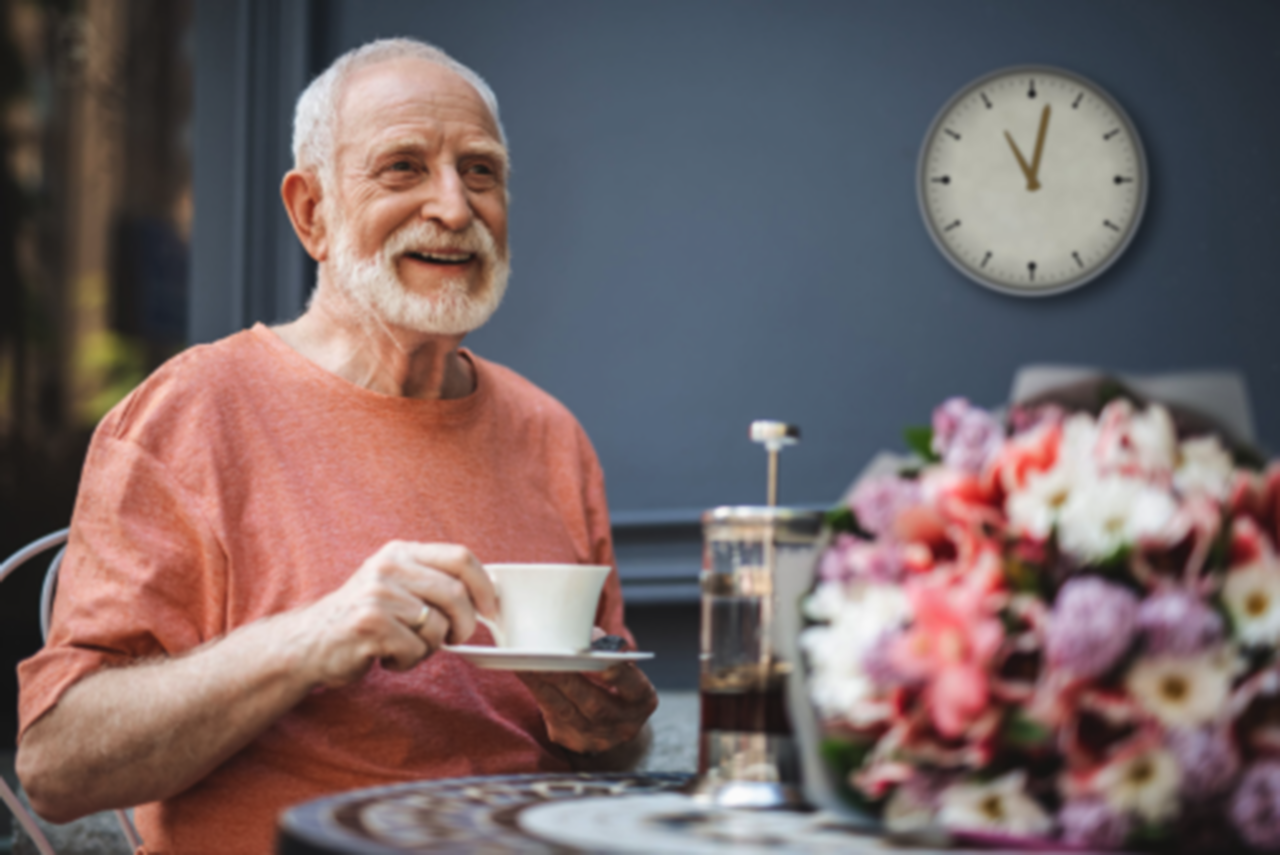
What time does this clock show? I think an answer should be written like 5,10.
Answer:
11,02
